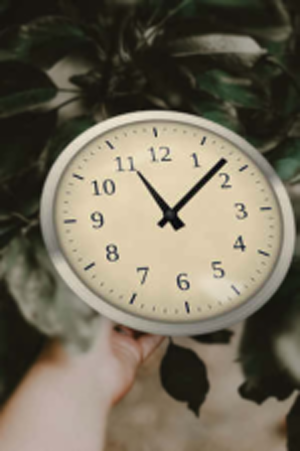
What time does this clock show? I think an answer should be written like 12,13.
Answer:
11,08
